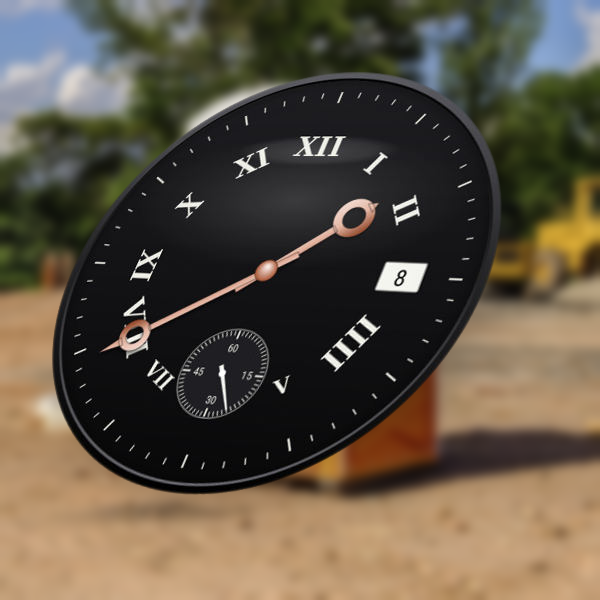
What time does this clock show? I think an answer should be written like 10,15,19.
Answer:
1,39,25
